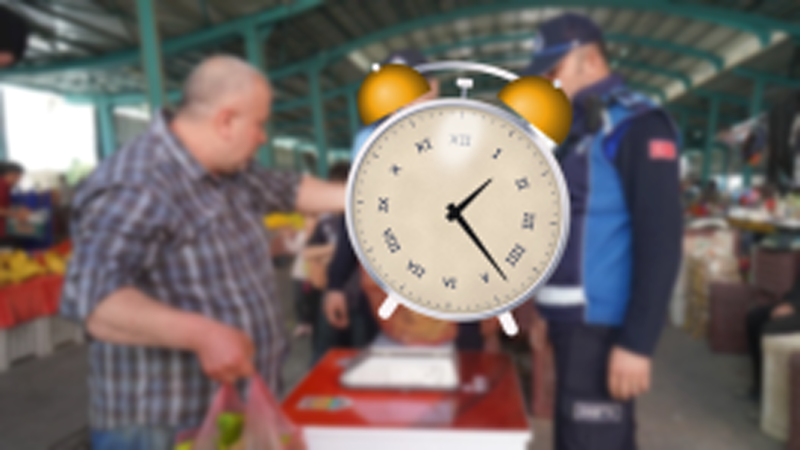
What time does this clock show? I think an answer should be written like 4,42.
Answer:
1,23
